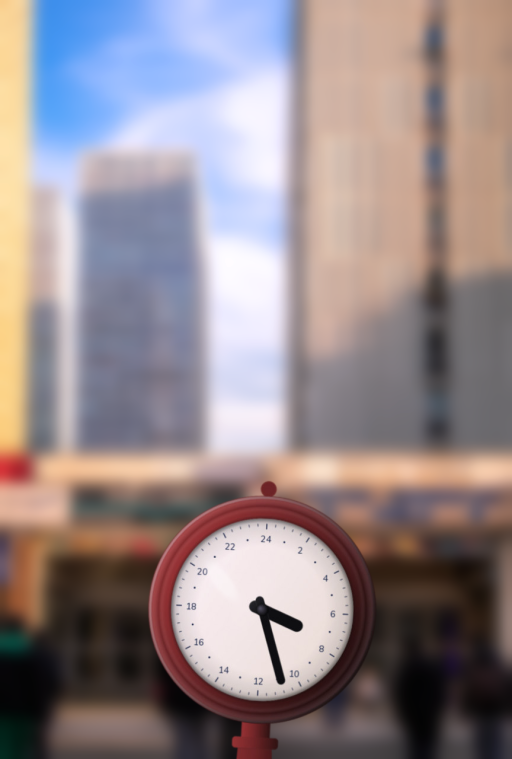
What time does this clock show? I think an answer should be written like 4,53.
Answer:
7,27
